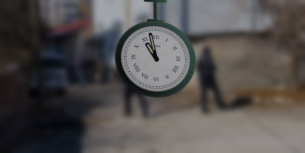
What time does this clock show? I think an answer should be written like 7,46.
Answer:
10,58
